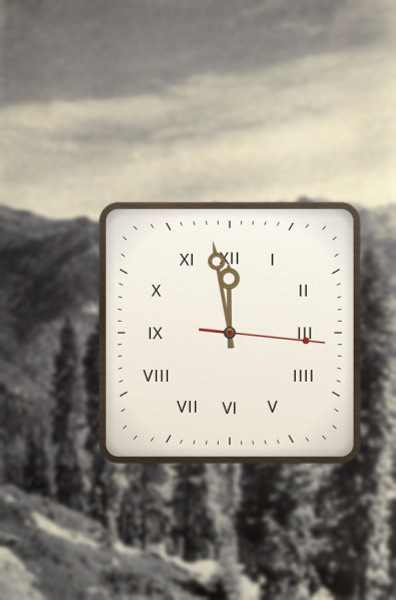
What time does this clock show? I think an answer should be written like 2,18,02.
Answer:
11,58,16
